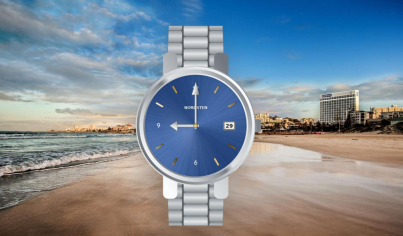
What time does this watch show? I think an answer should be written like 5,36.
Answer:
9,00
